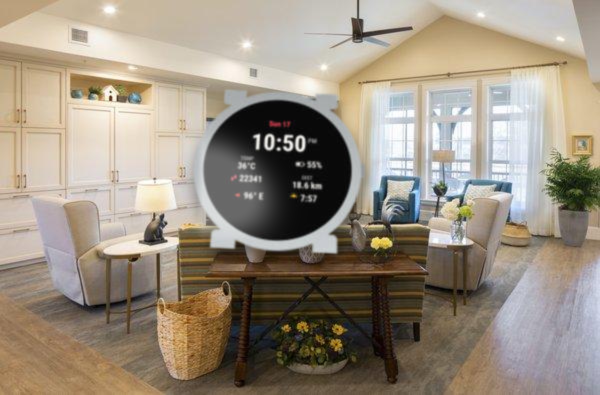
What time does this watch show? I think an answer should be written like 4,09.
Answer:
10,50
